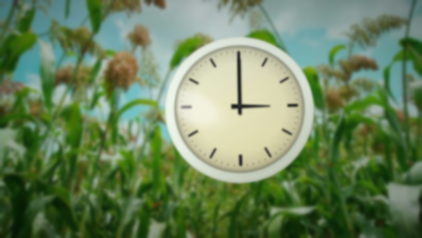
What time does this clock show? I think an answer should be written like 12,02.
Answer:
3,00
